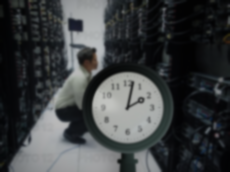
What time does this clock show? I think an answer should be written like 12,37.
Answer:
2,02
